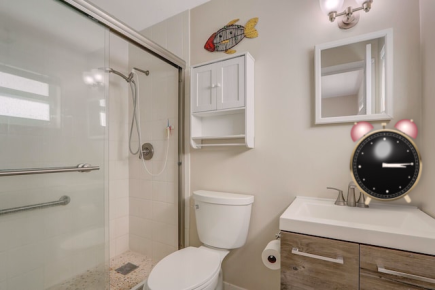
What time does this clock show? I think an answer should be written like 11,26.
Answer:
3,15
